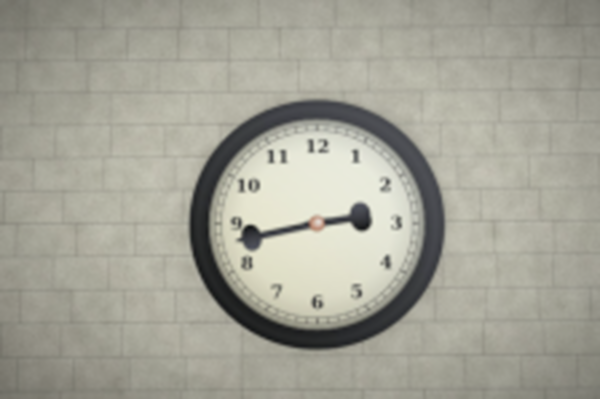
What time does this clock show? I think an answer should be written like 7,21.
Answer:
2,43
